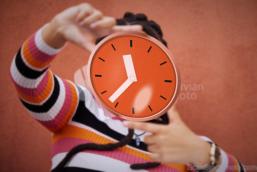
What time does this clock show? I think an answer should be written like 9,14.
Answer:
11,37
